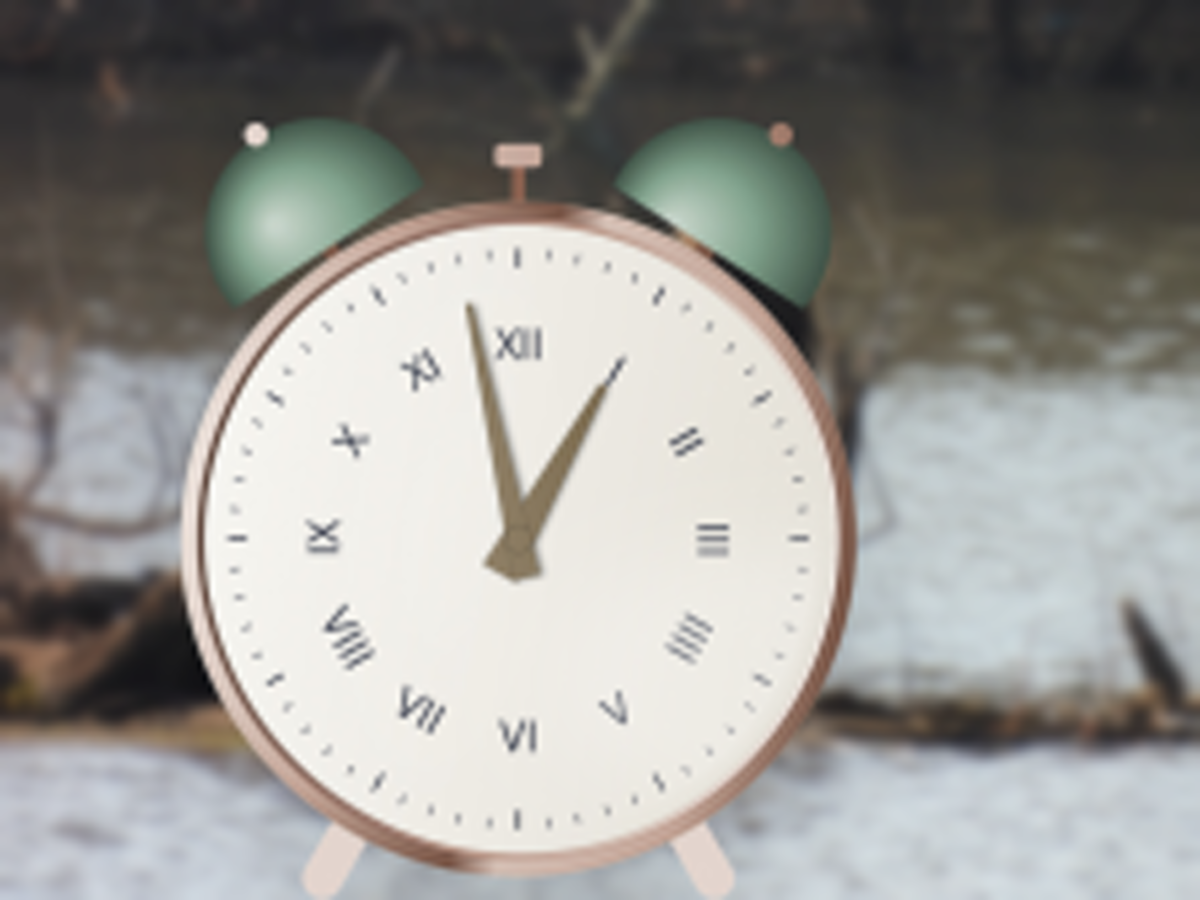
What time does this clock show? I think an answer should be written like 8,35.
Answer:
12,58
